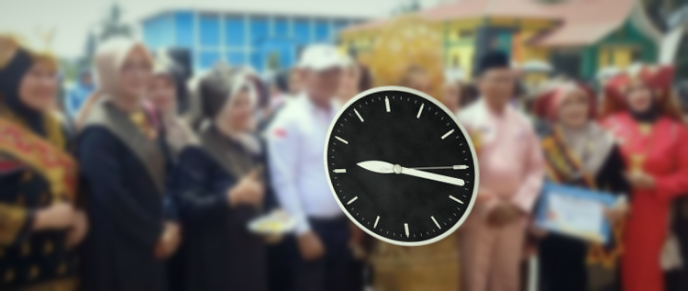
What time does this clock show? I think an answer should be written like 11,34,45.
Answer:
9,17,15
